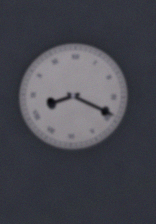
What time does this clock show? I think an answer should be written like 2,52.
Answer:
8,19
